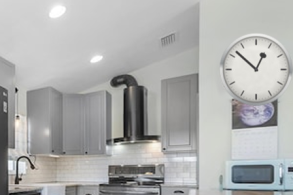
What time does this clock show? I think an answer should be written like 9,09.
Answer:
12,52
